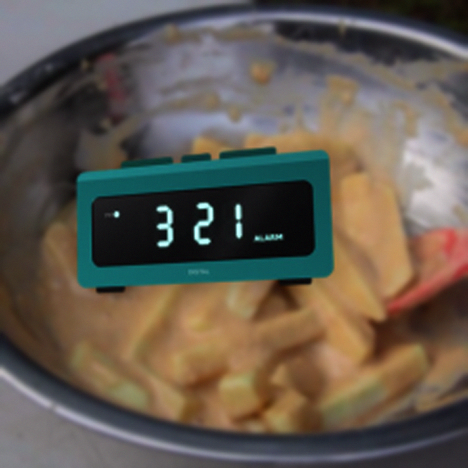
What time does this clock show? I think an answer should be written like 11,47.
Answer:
3,21
